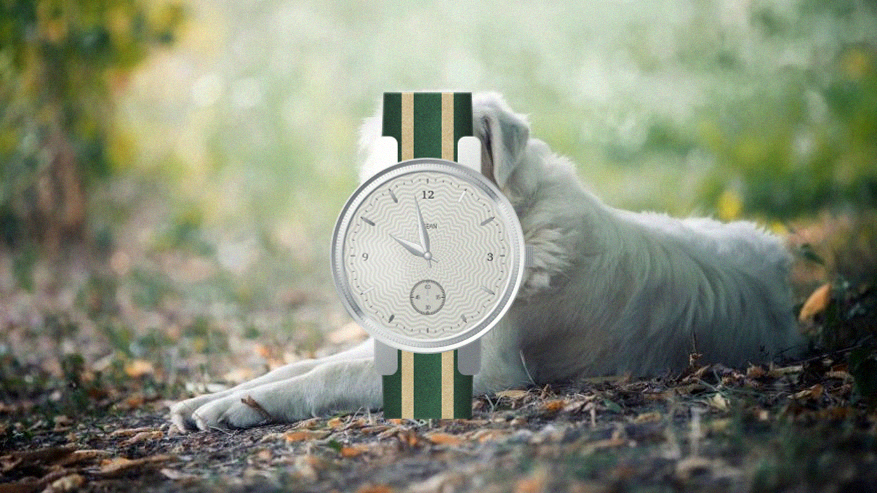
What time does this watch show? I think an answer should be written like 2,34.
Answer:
9,58
